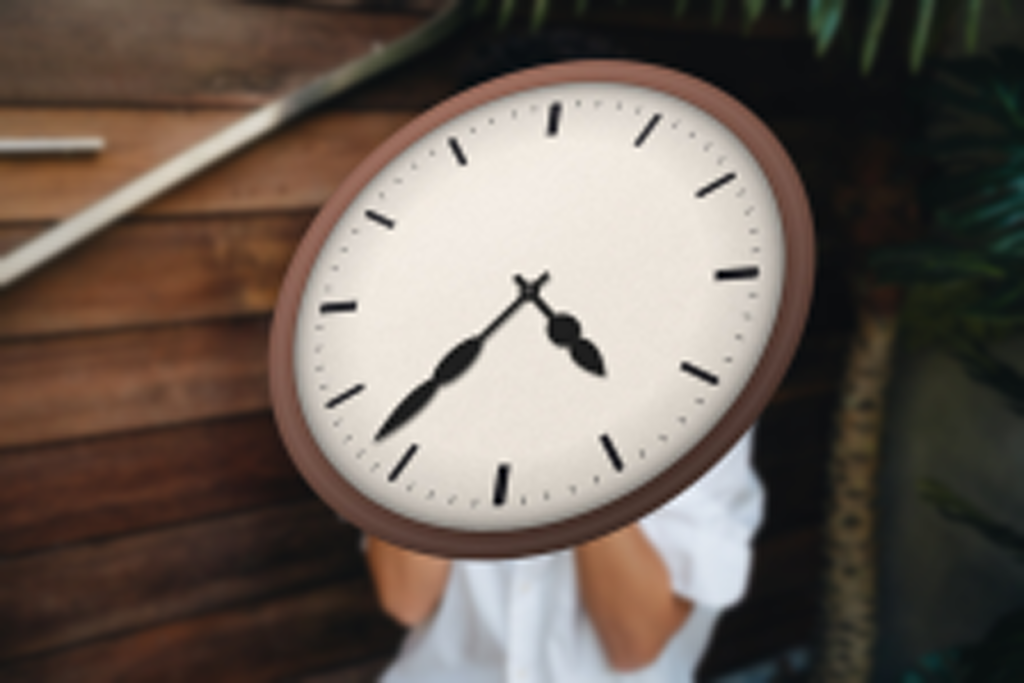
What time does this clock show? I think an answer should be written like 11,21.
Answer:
4,37
